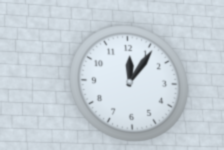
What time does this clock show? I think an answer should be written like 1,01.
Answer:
12,06
